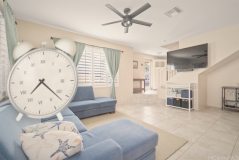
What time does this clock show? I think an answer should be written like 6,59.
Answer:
7,22
